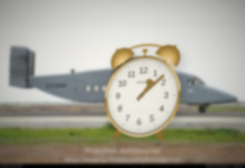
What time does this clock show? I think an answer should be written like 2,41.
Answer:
1,08
